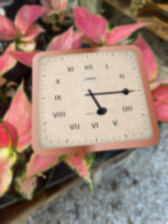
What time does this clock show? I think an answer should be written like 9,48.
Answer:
5,15
